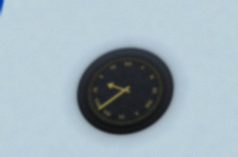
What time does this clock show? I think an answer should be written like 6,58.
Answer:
9,38
